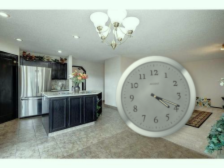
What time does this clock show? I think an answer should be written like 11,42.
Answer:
4,19
